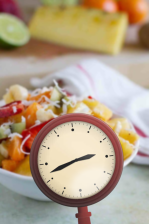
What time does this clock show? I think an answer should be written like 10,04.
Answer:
2,42
